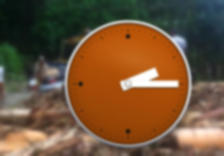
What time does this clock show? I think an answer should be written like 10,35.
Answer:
2,15
